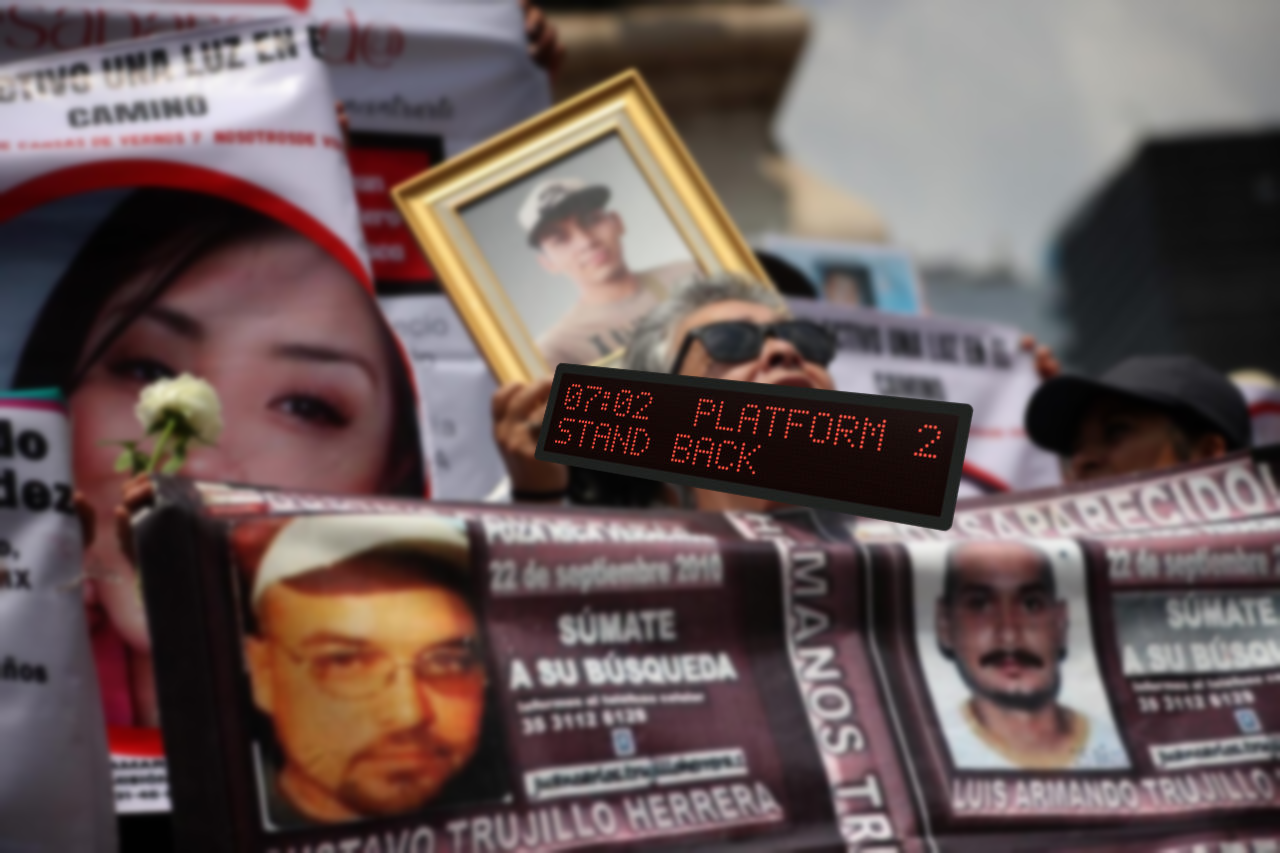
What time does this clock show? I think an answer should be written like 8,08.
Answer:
7,02
